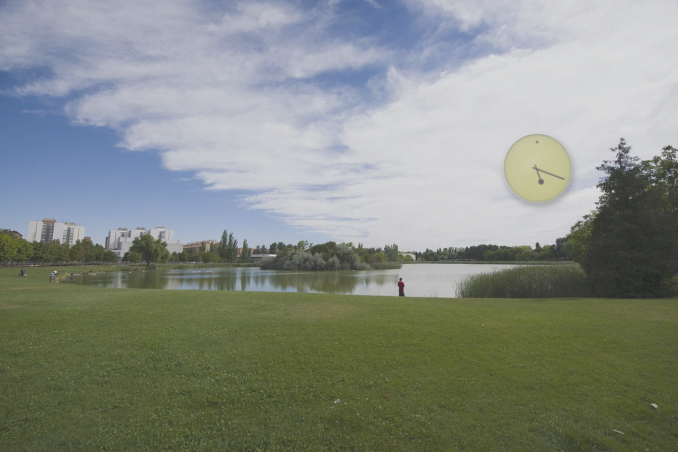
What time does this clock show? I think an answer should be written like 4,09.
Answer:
5,18
